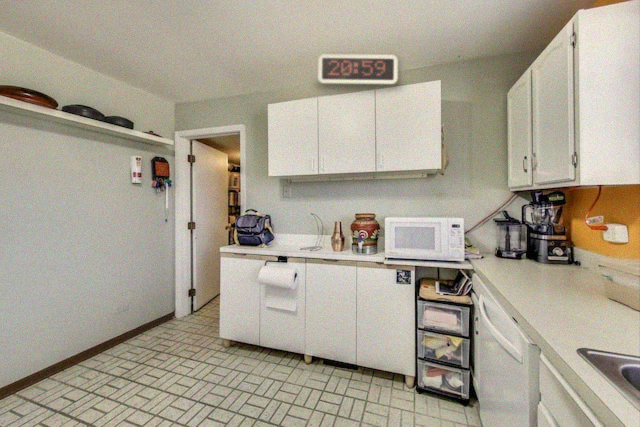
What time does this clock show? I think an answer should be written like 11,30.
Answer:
20,59
